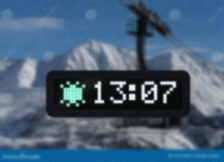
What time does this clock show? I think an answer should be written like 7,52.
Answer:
13,07
